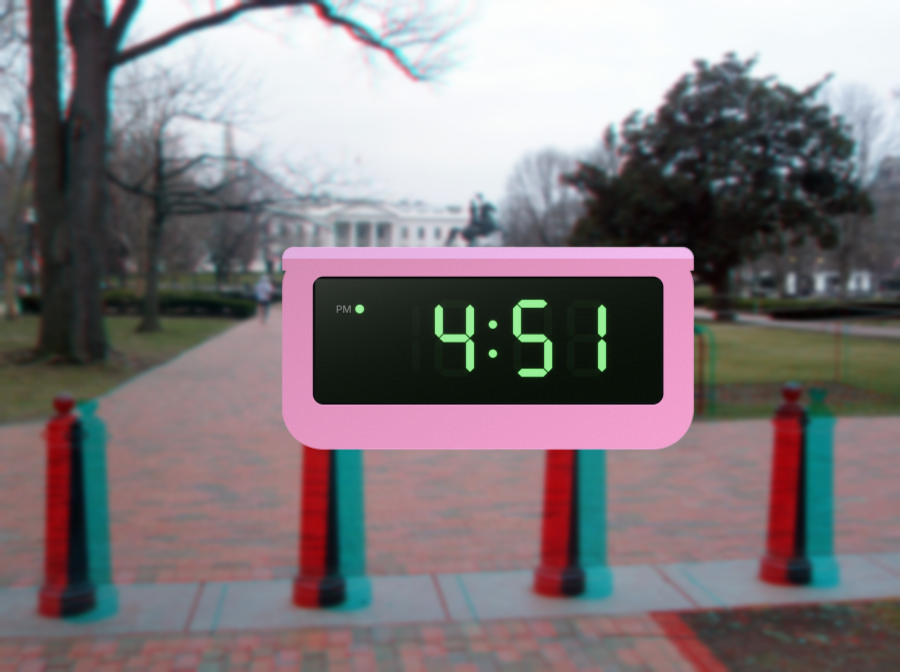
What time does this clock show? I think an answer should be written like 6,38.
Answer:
4,51
